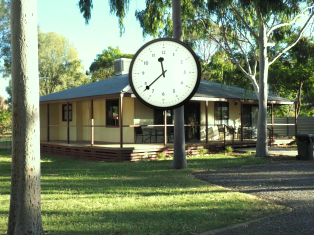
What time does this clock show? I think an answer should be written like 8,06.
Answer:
11,38
